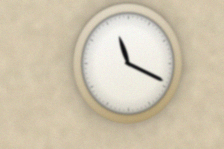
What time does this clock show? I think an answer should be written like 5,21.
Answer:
11,19
